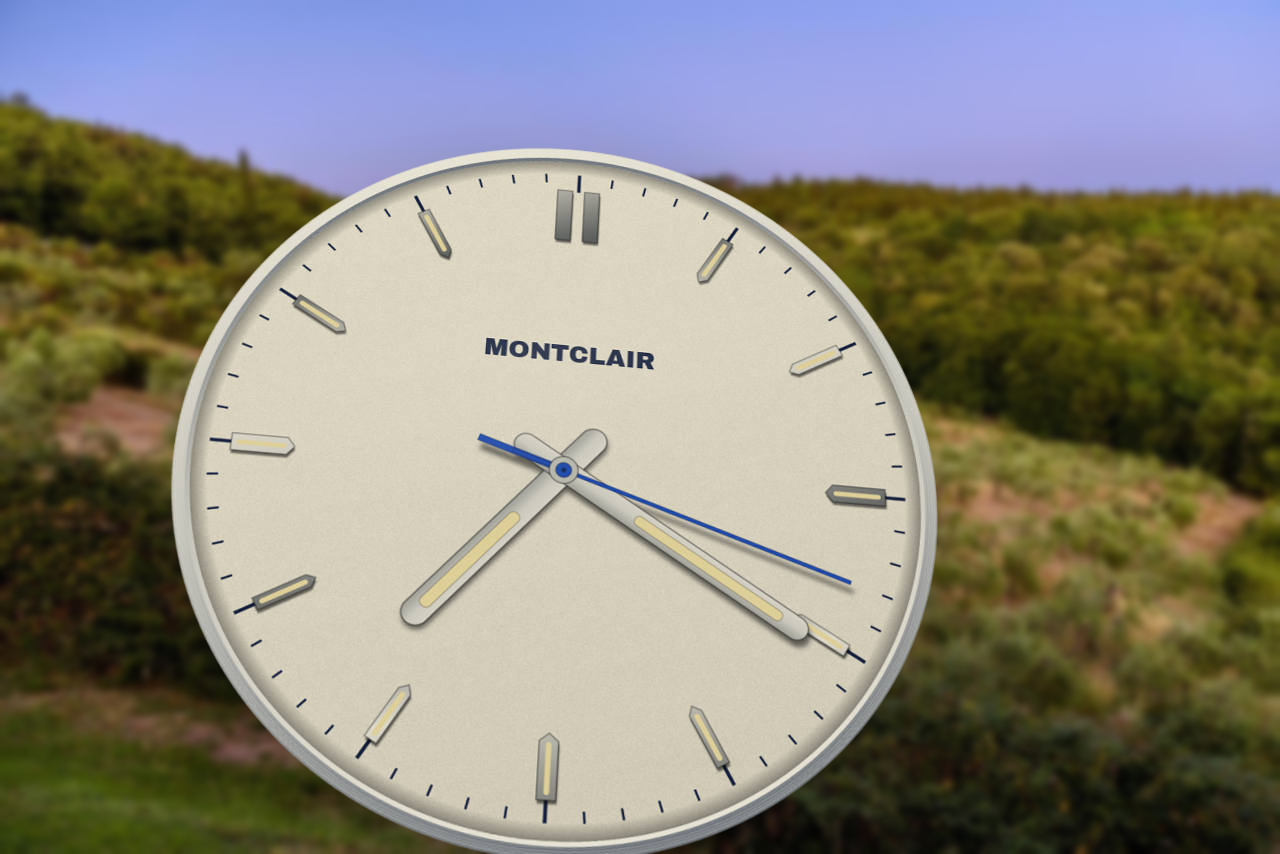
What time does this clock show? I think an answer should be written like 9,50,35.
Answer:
7,20,18
